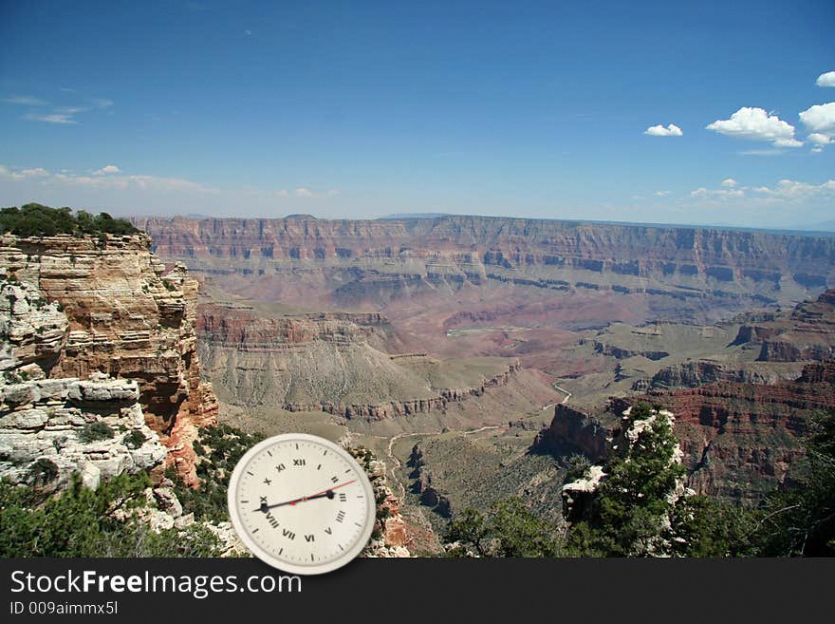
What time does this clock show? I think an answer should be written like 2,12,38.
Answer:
2,43,12
